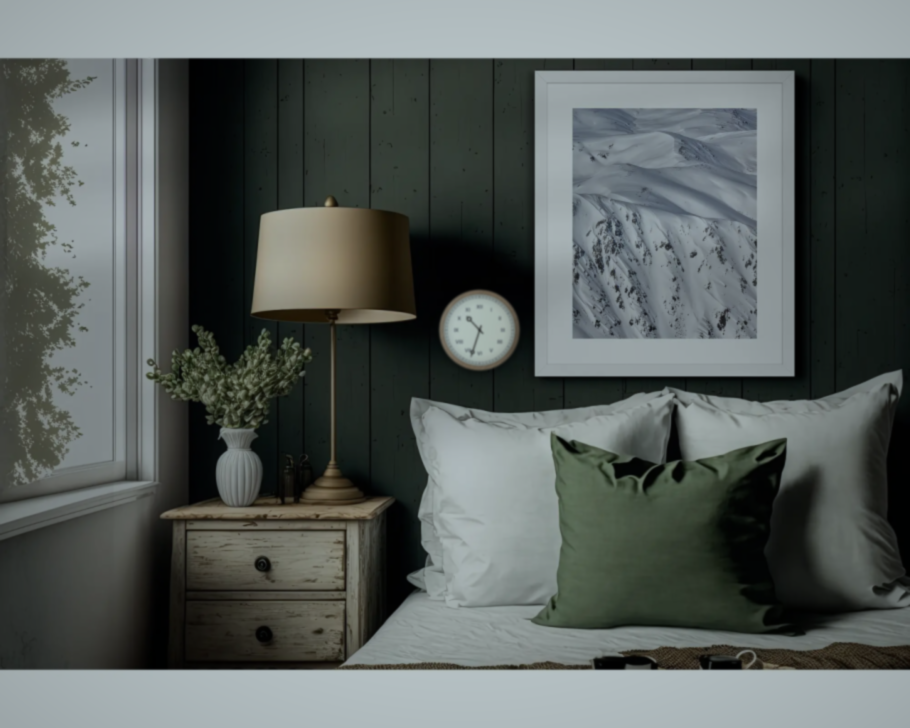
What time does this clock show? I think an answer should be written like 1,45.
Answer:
10,33
